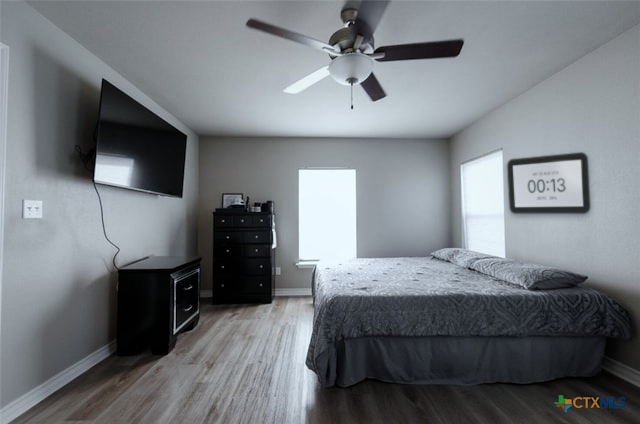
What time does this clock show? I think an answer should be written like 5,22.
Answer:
0,13
